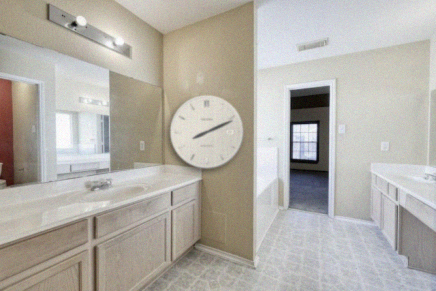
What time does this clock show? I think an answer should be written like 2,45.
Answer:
8,11
